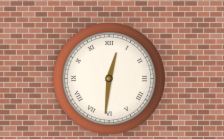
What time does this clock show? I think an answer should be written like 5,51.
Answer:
12,31
